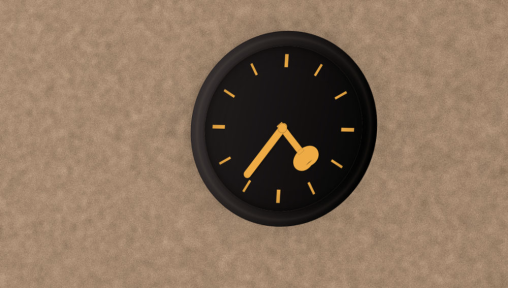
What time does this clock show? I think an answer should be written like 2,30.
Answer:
4,36
